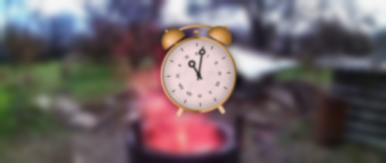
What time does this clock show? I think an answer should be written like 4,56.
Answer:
11,02
